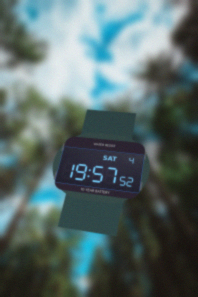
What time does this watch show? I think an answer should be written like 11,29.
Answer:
19,57
